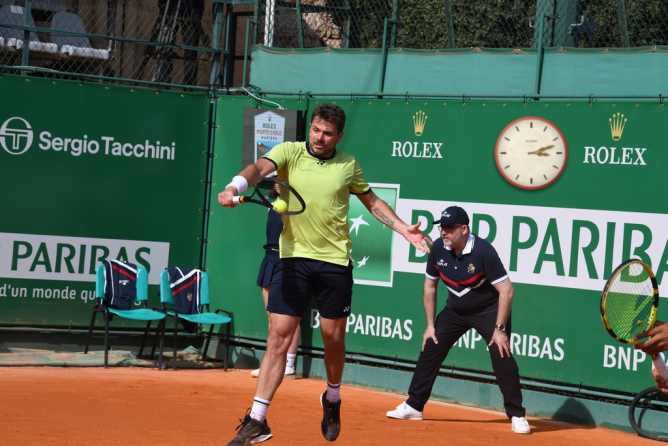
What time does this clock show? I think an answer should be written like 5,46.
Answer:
3,12
